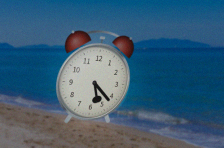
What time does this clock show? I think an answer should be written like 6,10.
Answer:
5,22
